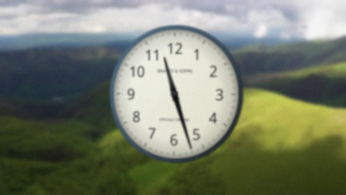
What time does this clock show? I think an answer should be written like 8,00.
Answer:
11,27
